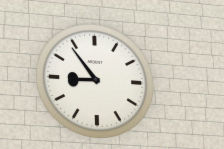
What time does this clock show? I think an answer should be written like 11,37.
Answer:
8,54
